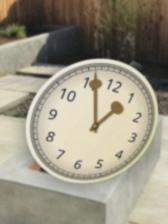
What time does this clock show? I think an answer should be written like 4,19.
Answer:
12,56
